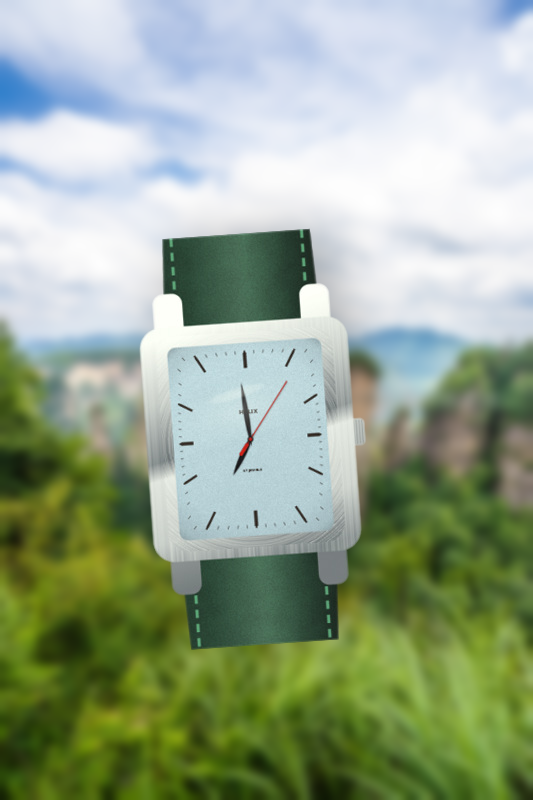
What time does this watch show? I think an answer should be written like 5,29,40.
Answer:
6,59,06
